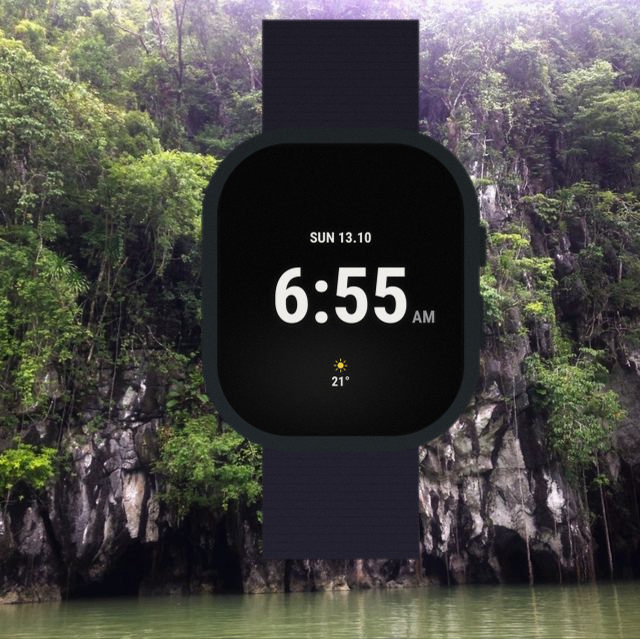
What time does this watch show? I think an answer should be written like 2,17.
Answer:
6,55
